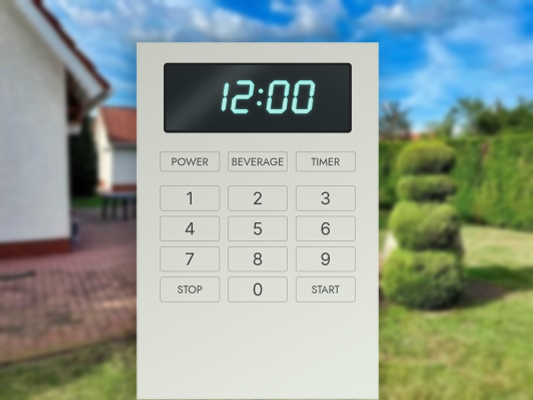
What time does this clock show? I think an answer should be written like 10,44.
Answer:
12,00
